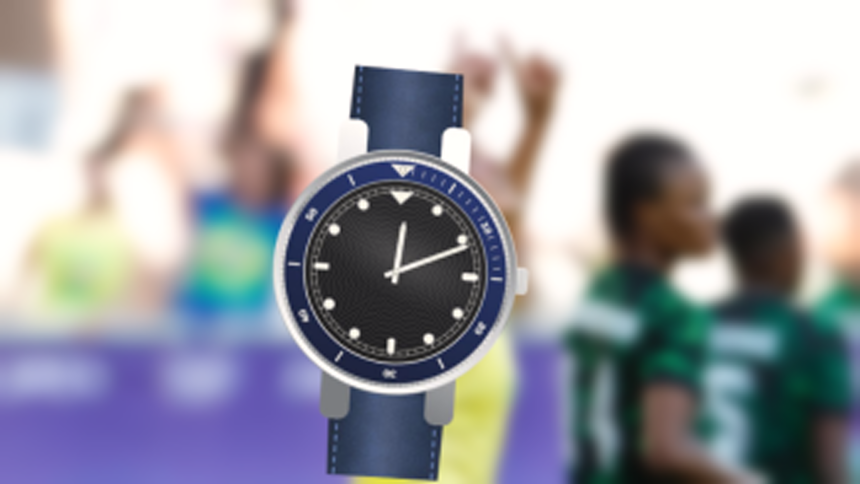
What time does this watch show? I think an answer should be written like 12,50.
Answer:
12,11
